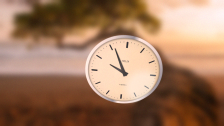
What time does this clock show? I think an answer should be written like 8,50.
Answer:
9,56
